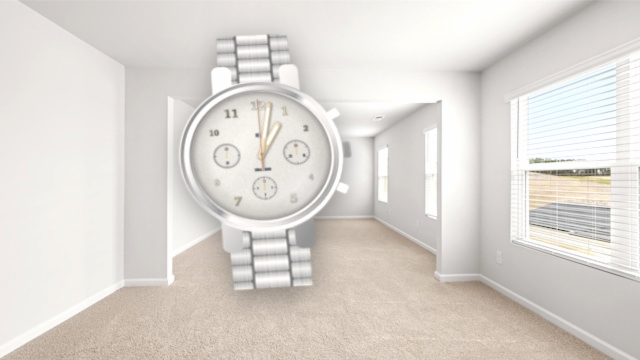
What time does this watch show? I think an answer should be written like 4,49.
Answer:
1,02
